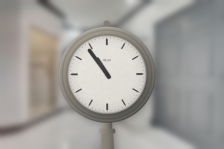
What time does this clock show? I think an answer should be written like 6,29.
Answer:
10,54
